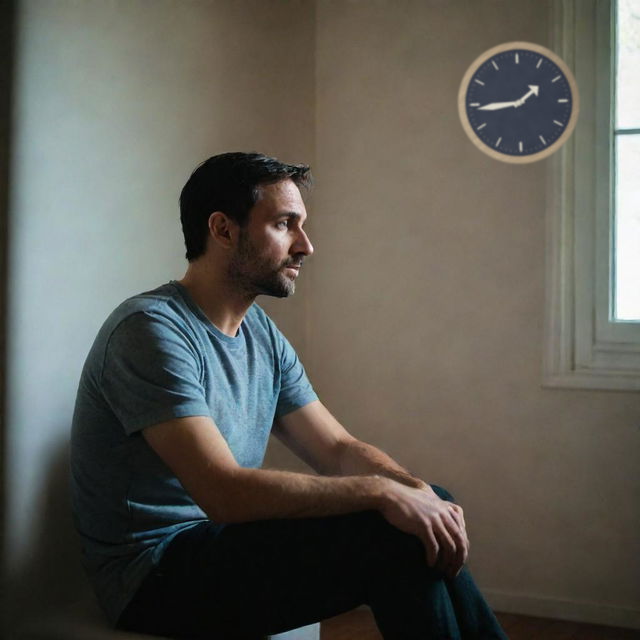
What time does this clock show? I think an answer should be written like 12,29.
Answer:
1,44
